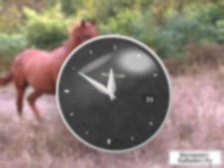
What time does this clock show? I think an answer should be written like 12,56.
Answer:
11,50
